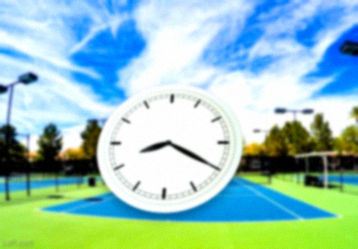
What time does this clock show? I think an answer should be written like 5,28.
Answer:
8,20
